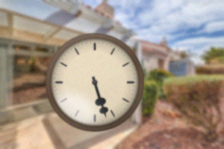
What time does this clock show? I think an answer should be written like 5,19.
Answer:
5,27
